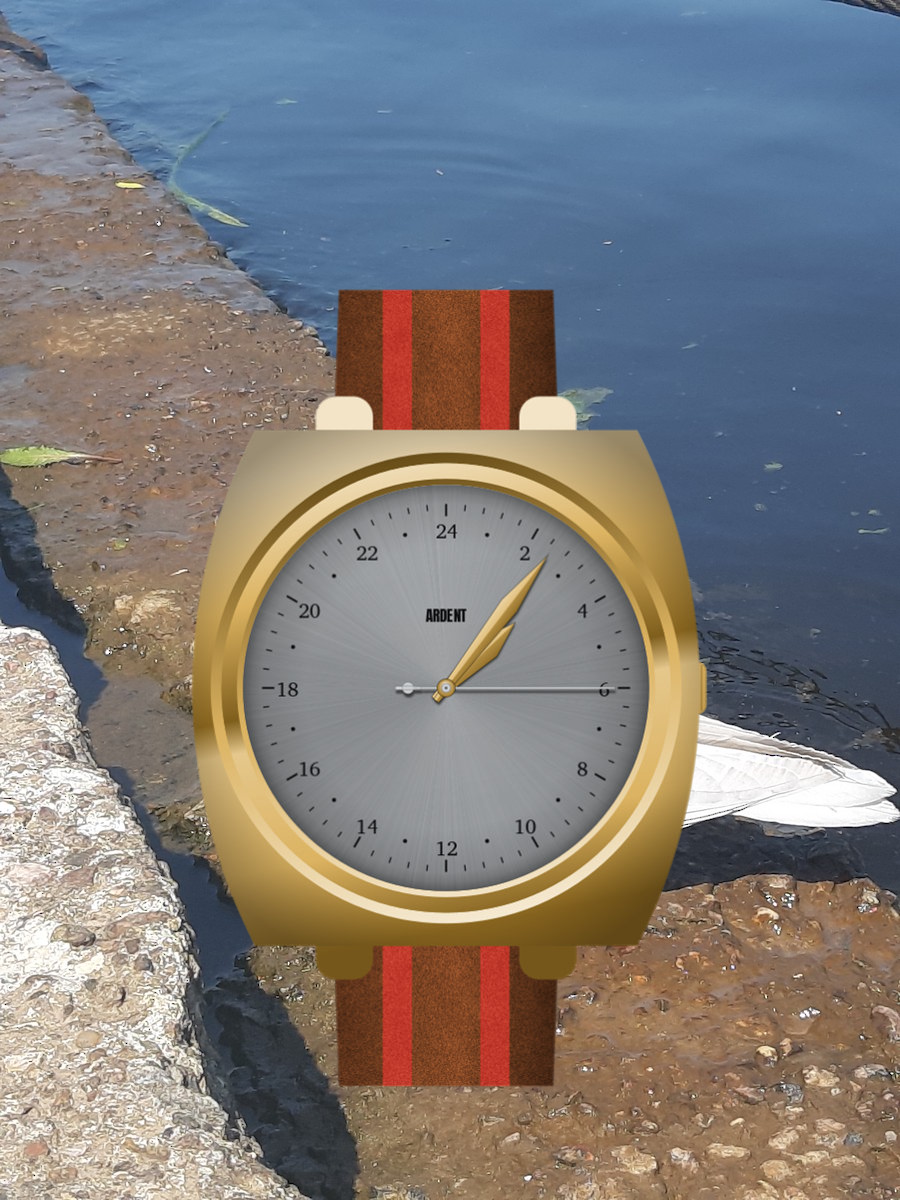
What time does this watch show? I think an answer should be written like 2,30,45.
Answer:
3,06,15
